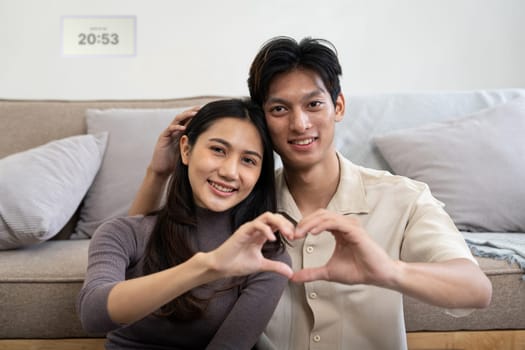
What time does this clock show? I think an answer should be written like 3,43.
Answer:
20,53
